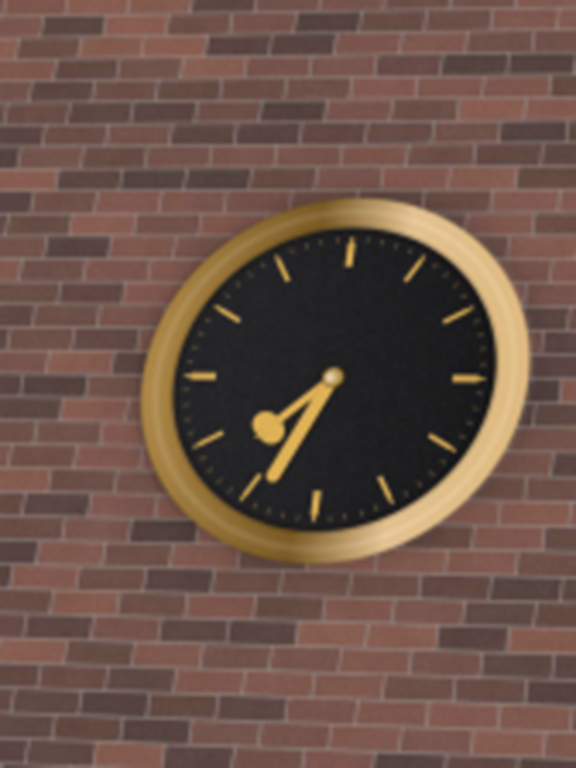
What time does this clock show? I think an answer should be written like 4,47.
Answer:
7,34
